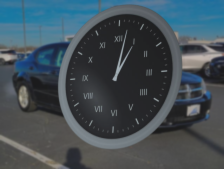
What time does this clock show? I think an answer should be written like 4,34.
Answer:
1,02
